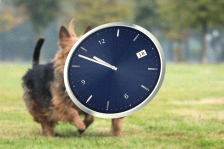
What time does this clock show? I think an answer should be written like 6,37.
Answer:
10,53
